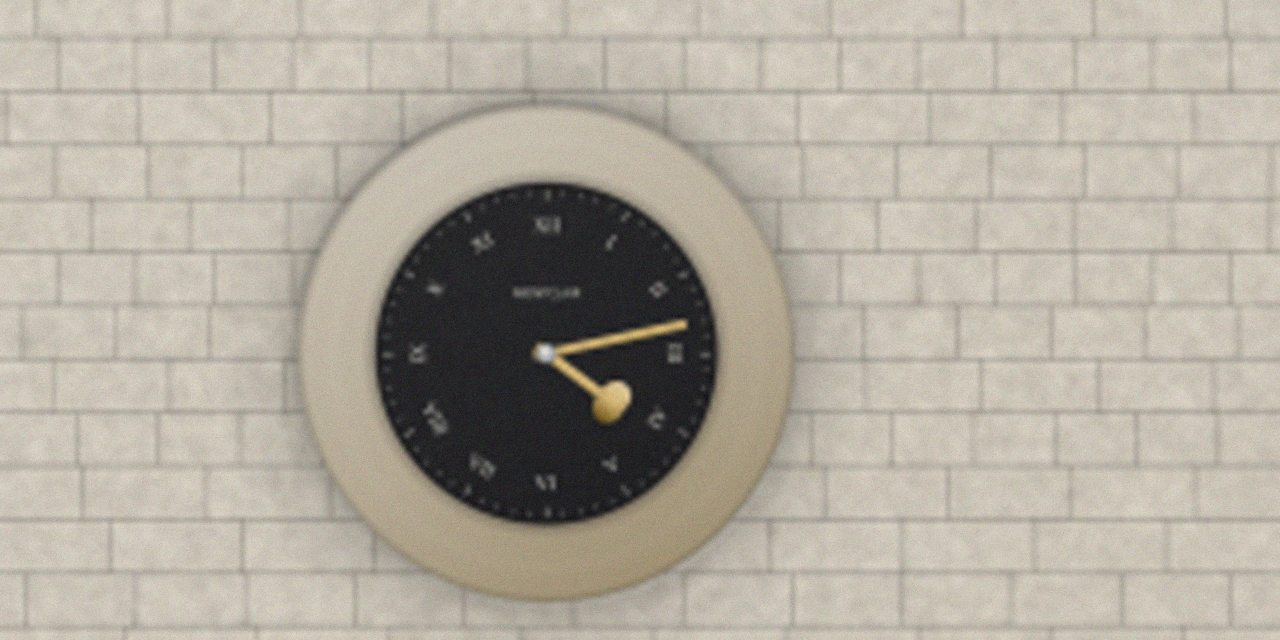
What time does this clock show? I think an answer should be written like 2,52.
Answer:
4,13
